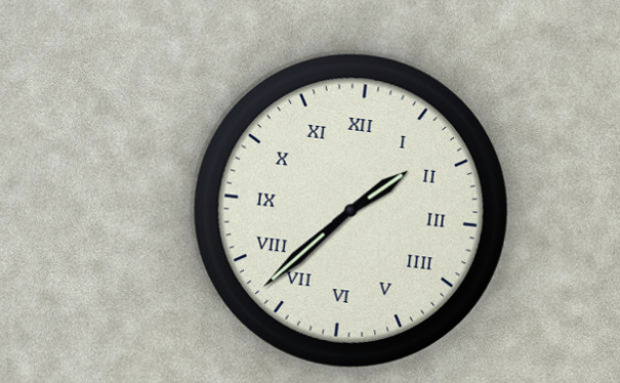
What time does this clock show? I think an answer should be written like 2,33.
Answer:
1,37
